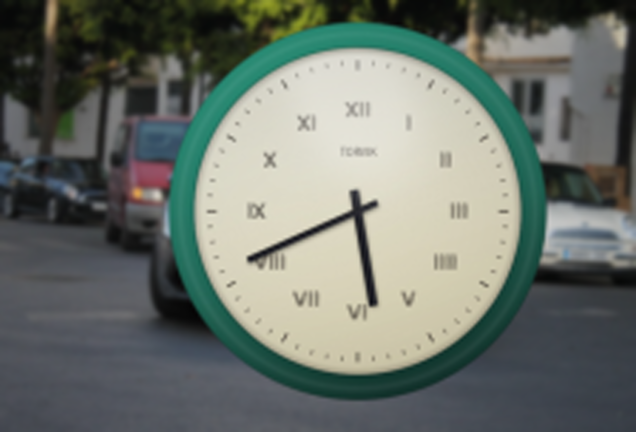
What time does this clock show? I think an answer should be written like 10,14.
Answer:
5,41
